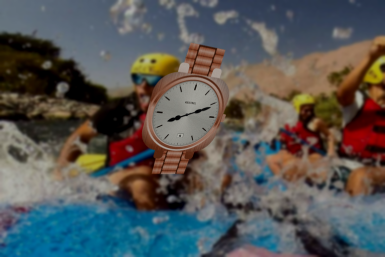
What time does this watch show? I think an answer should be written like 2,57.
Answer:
8,11
